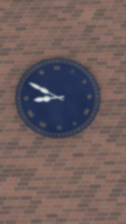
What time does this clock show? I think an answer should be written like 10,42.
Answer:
8,50
